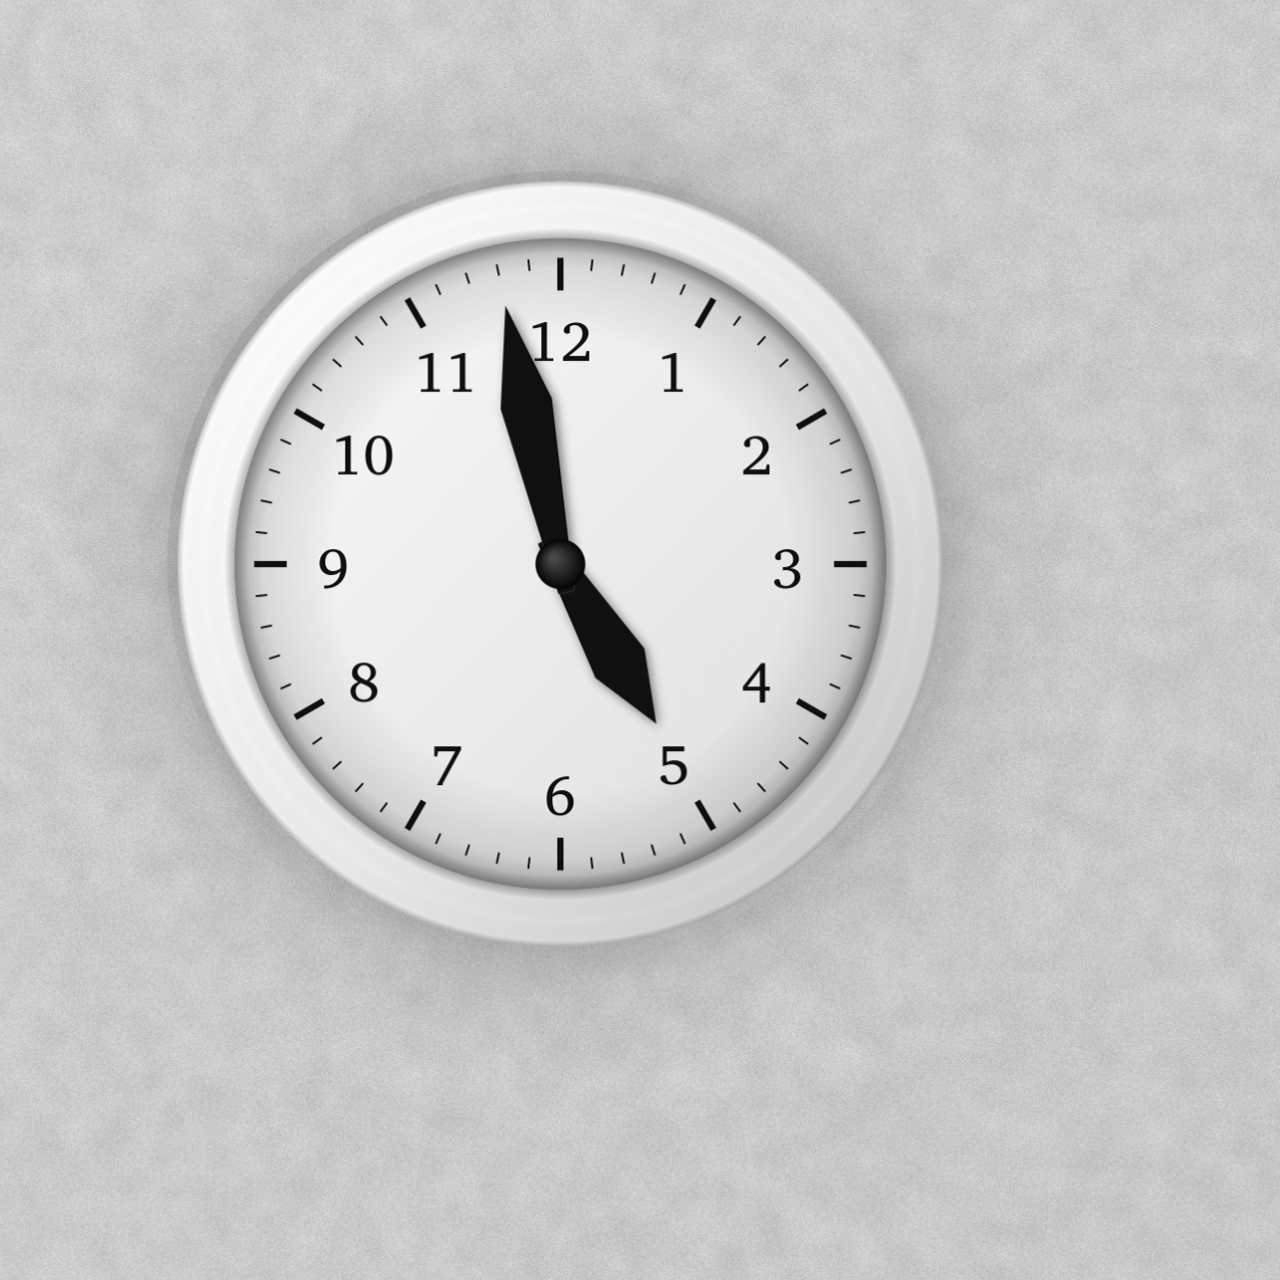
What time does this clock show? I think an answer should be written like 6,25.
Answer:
4,58
